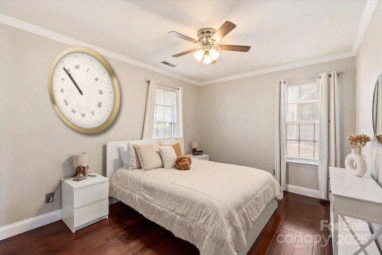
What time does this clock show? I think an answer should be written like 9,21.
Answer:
10,54
